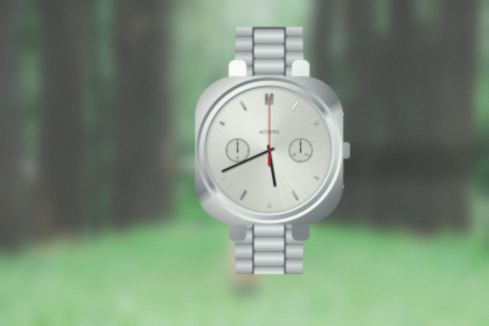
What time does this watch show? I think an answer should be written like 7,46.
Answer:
5,41
